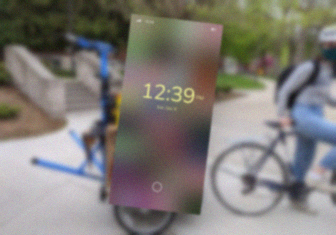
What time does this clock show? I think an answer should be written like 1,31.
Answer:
12,39
